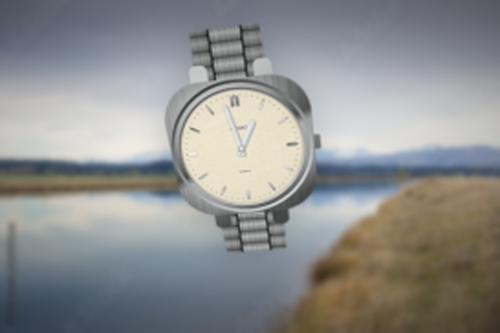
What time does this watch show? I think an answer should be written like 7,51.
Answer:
12,58
